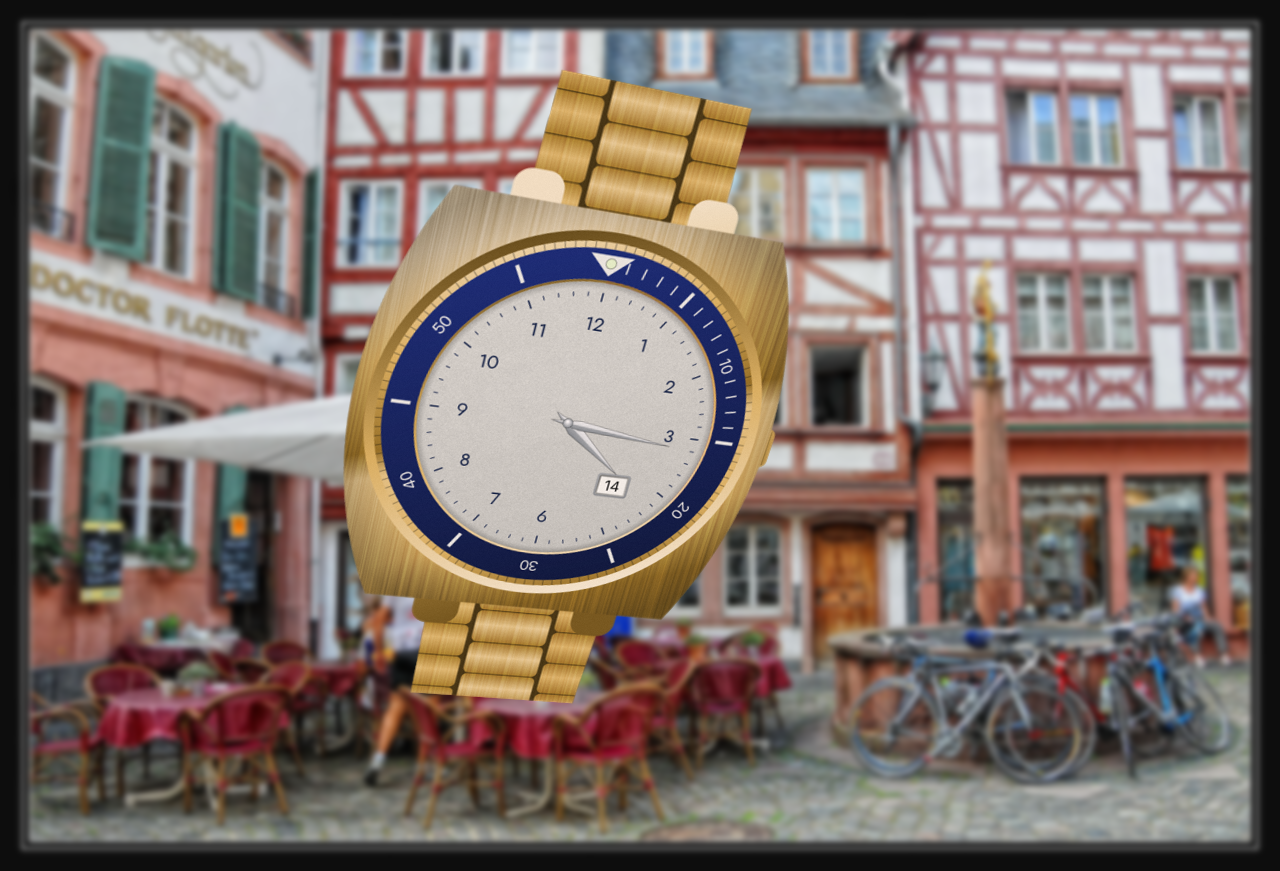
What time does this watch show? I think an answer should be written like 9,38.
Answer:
4,16
